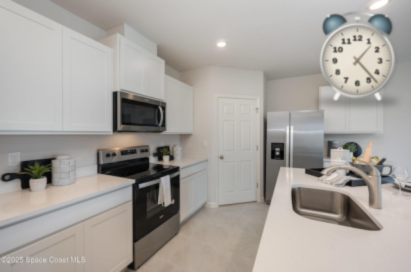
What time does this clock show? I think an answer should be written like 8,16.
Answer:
1,23
